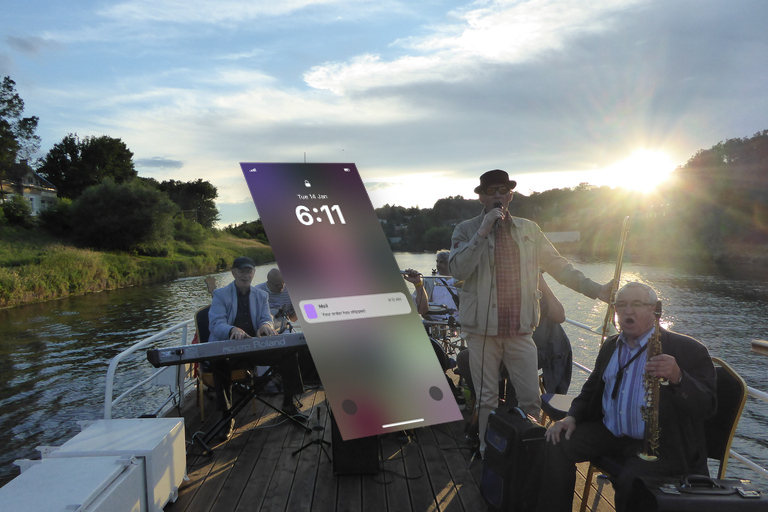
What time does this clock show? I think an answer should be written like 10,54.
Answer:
6,11
